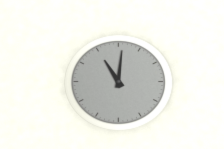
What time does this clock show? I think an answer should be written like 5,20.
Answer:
11,01
